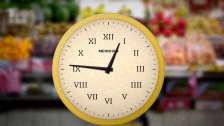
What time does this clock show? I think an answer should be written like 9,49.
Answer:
12,46
